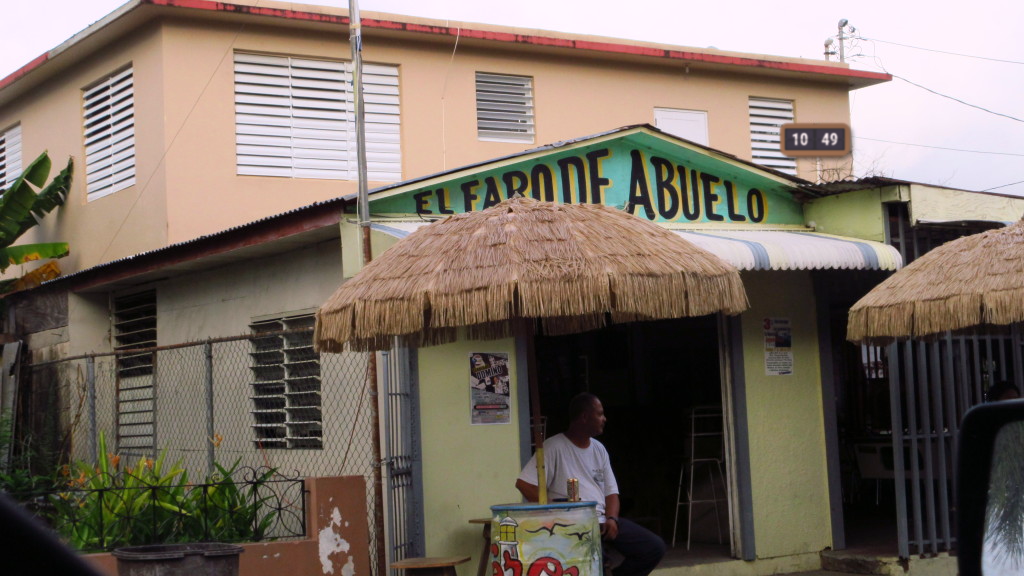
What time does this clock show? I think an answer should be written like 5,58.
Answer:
10,49
